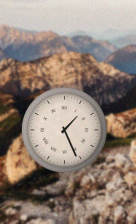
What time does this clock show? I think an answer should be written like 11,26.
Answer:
1,26
